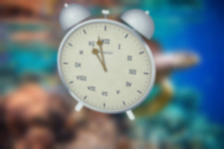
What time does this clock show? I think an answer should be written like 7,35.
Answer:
10,58
